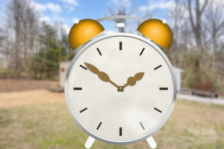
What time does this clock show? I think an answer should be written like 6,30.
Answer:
1,51
